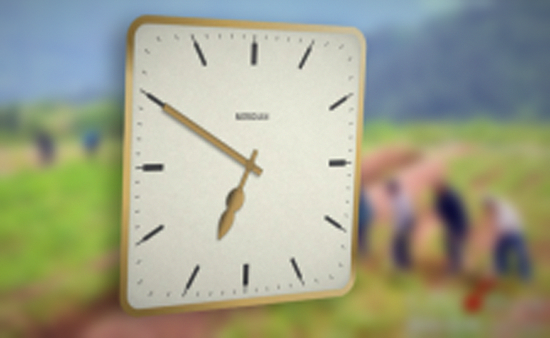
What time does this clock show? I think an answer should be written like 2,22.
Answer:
6,50
